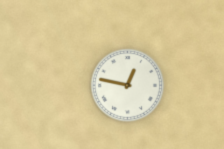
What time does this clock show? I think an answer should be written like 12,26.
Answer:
12,47
